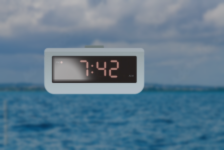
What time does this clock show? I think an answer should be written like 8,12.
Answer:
7,42
